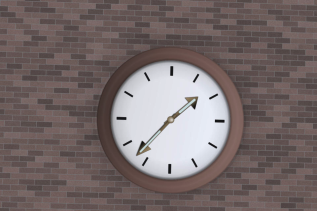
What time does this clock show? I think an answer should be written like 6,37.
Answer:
1,37
